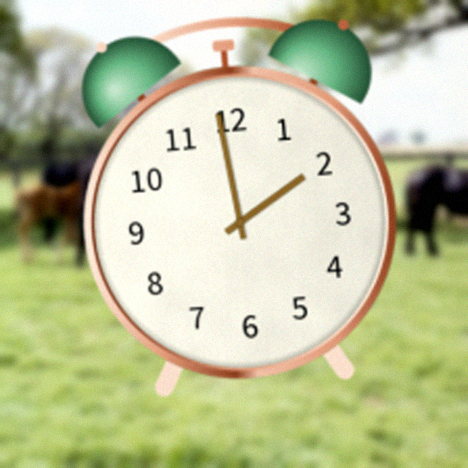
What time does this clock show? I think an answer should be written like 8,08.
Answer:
1,59
